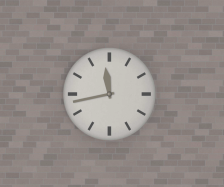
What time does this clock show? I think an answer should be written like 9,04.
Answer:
11,43
